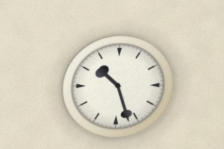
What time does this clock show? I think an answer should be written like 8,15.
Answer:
10,27
